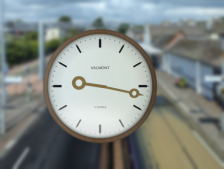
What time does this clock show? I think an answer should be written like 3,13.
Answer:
9,17
